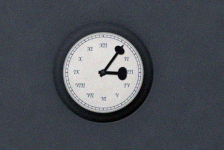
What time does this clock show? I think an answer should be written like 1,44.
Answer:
3,06
